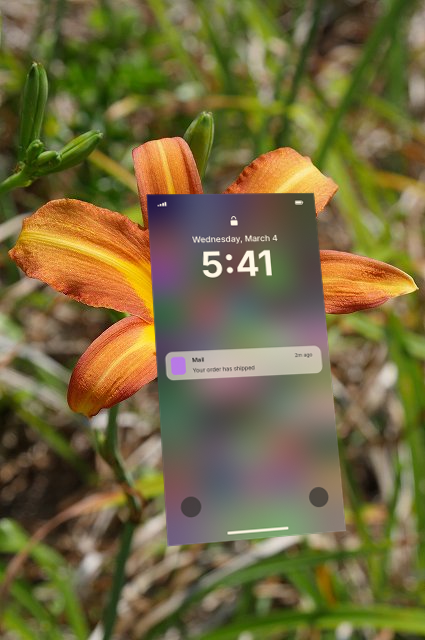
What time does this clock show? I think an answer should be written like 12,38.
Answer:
5,41
